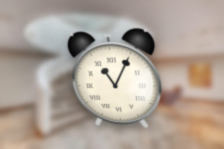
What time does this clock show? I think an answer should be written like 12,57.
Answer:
11,05
